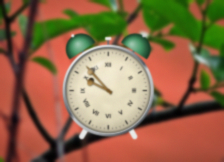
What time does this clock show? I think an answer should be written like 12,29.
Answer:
9,53
